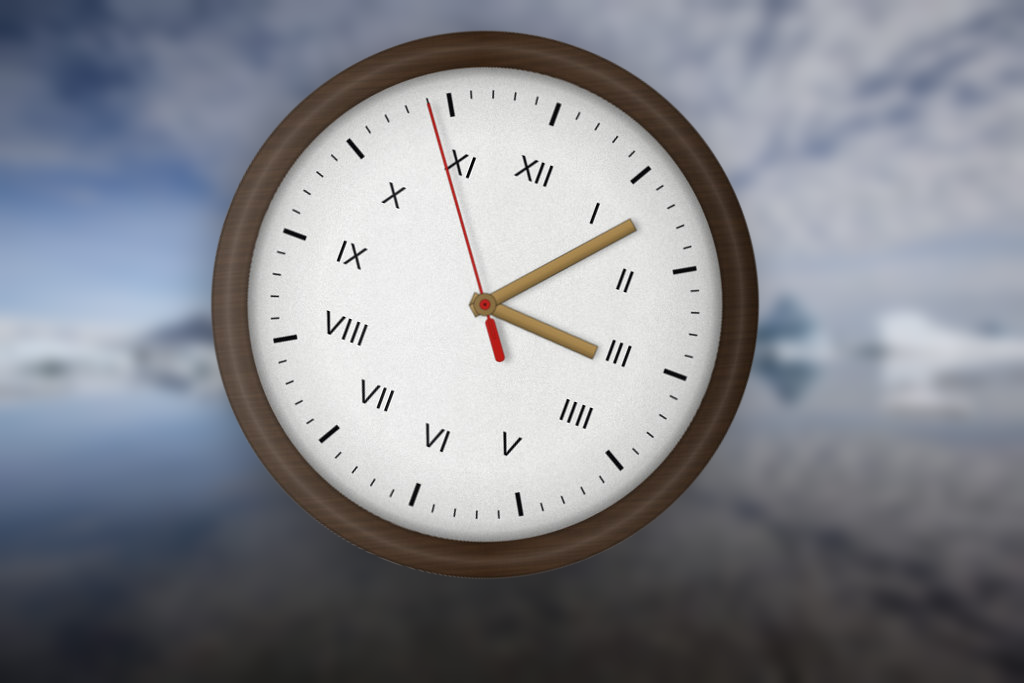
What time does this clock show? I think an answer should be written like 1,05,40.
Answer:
3,06,54
